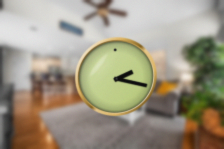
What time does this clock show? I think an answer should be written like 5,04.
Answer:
2,18
